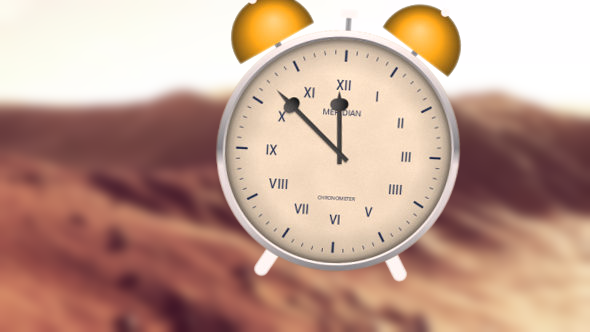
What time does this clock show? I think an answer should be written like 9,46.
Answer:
11,52
